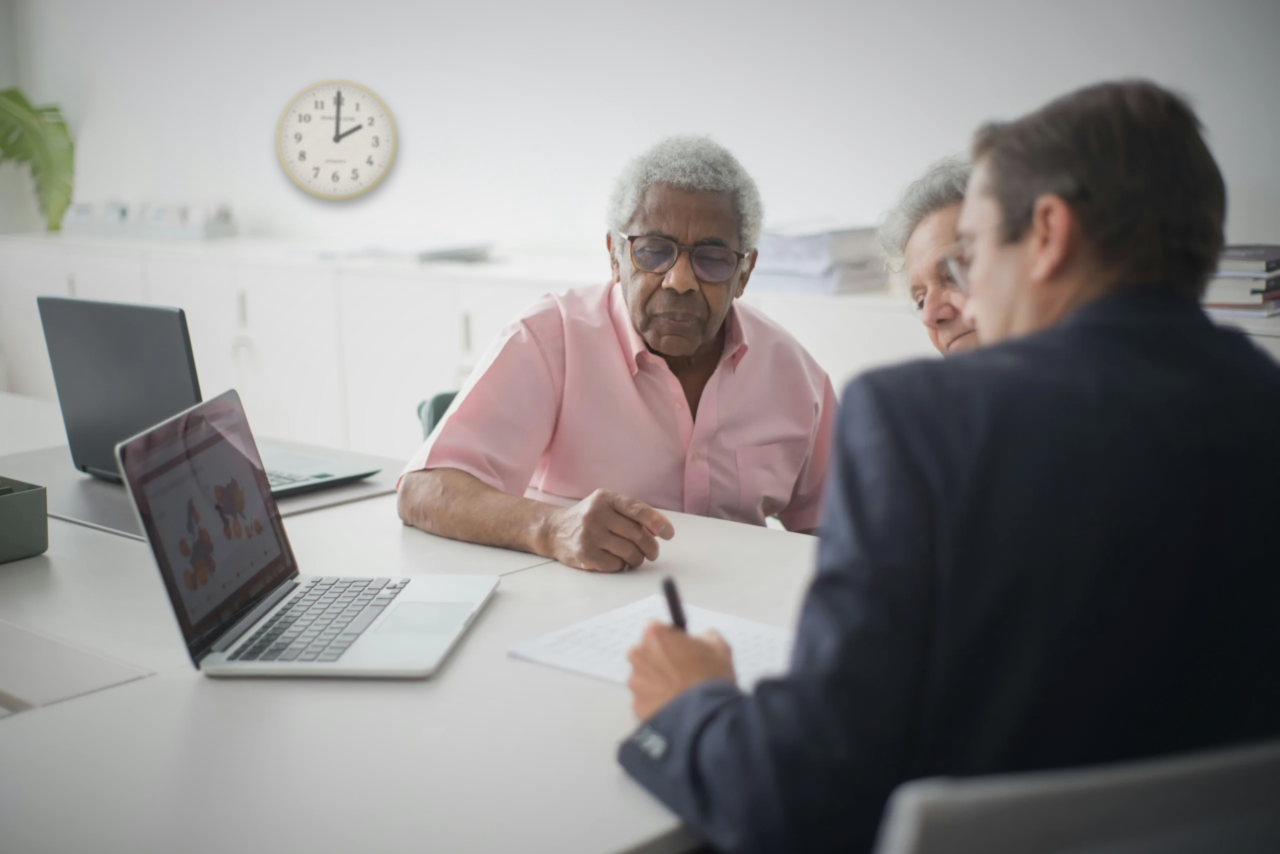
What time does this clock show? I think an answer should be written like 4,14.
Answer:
2,00
